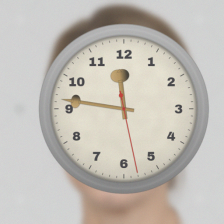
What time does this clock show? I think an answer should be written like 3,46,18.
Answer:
11,46,28
